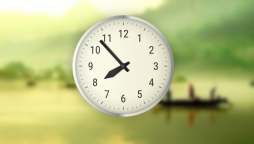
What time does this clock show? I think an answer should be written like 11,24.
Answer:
7,53
